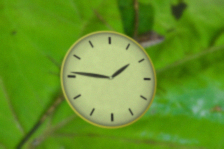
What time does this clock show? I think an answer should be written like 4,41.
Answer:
1,46
